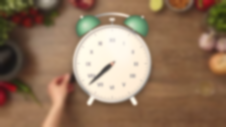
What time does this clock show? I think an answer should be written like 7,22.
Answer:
7,38
